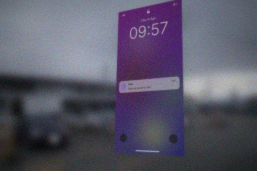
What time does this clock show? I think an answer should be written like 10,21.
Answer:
9,57
